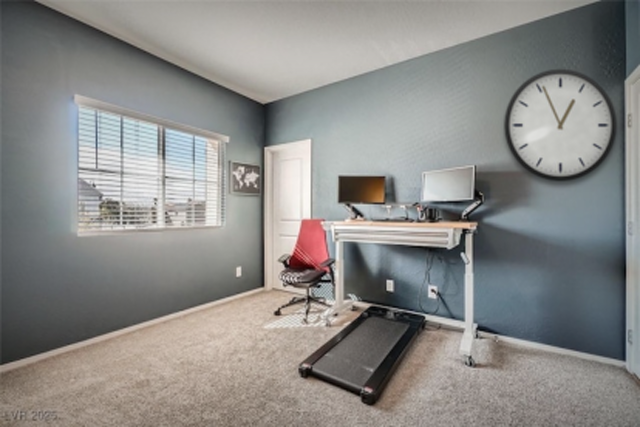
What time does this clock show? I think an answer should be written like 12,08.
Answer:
12,56
